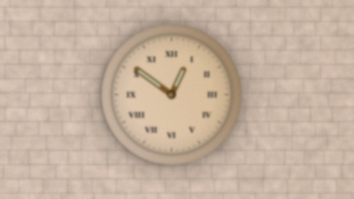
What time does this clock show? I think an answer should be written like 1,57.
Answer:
12,51
